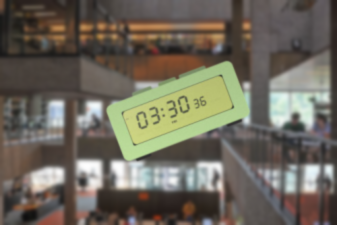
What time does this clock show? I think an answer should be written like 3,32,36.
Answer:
3,30,36
